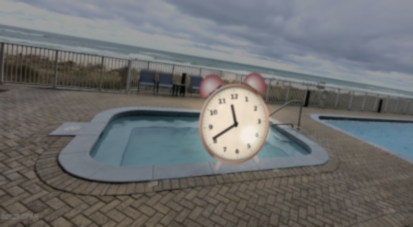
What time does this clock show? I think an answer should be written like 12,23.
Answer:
11,41
